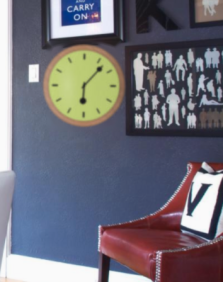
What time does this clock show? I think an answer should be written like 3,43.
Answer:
6,07
